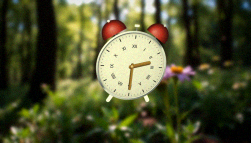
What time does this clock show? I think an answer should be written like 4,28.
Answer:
2,30
